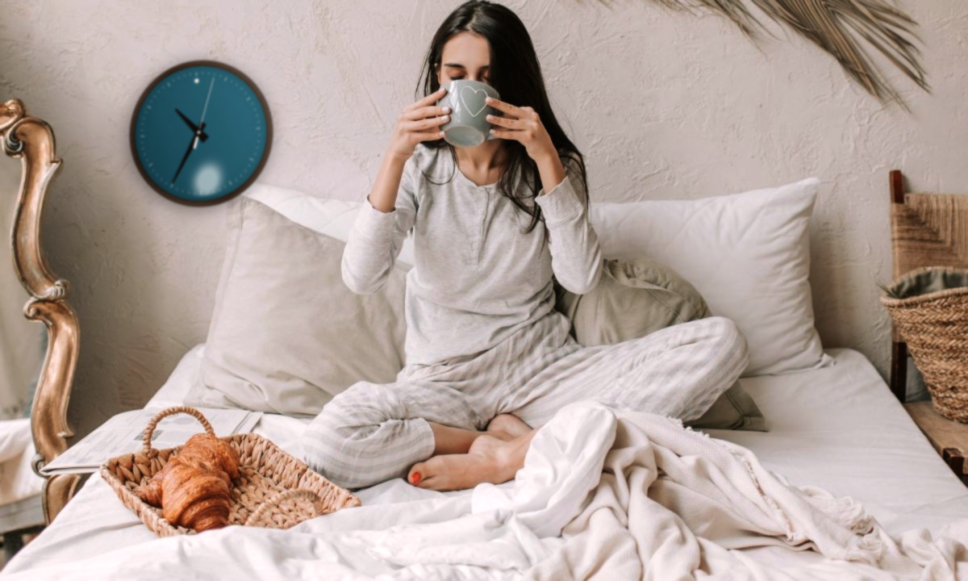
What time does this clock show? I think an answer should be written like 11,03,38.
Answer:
10,35,03
